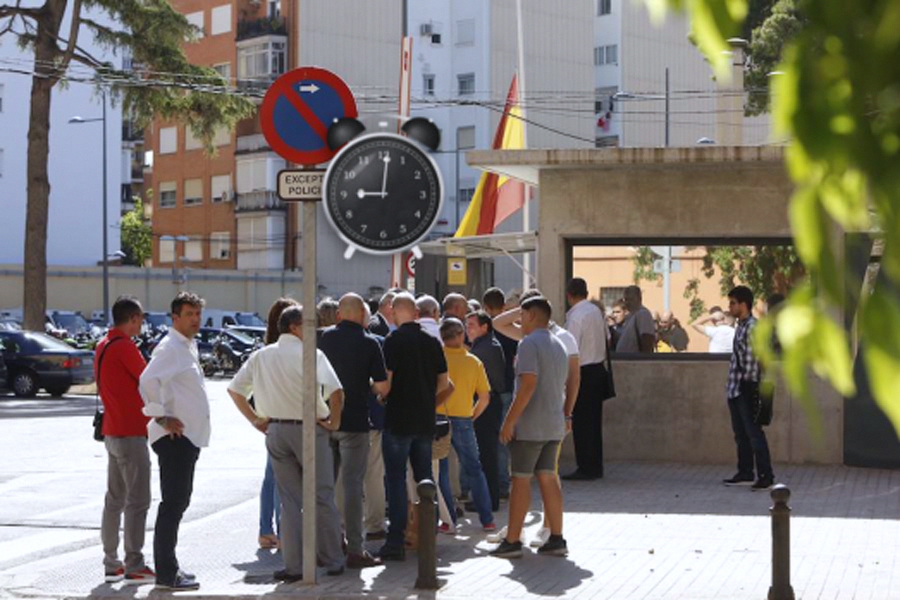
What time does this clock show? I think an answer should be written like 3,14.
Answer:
9,01
